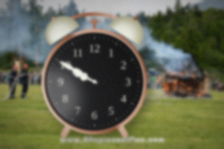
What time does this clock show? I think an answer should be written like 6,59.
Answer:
9,50
